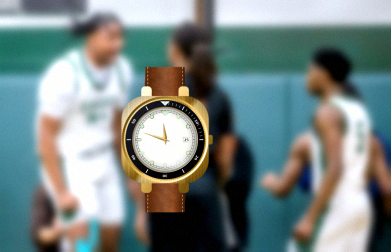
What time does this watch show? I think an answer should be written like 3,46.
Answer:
11,48
